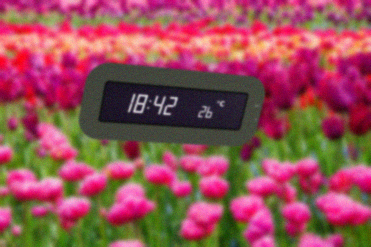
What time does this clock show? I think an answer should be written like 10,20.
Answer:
18,42
